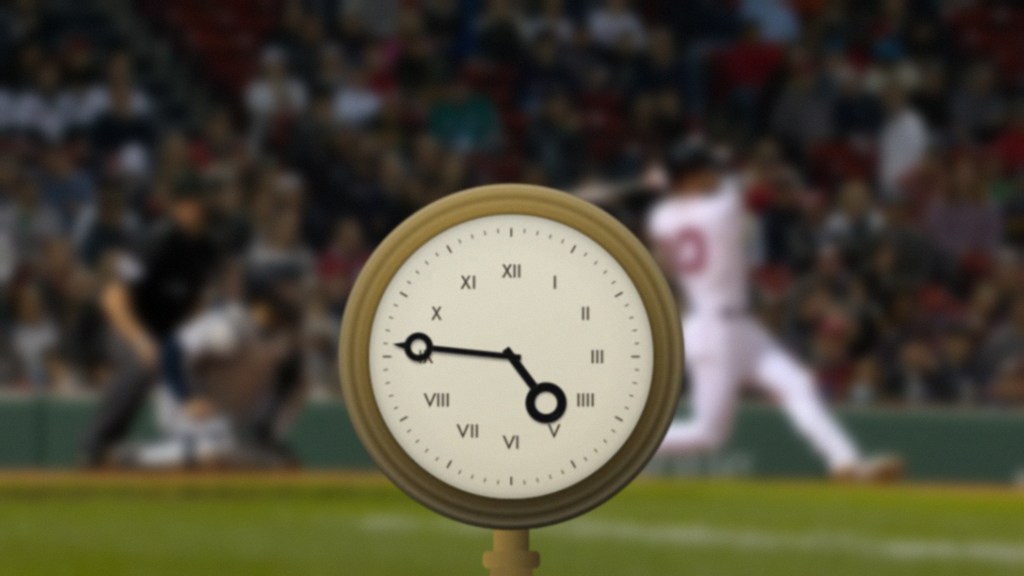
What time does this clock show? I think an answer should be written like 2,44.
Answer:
4,46
